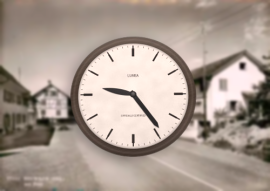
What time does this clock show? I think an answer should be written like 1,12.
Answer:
9,24
